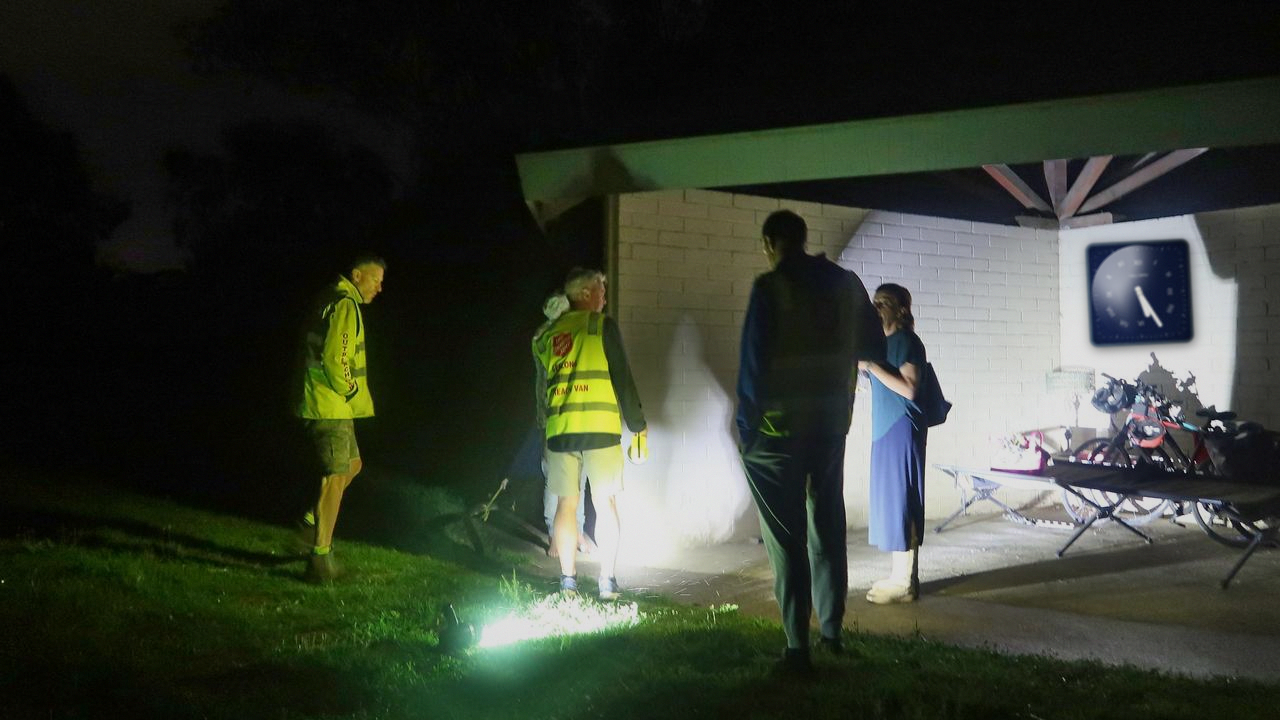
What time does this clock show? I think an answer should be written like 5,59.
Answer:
5,25
